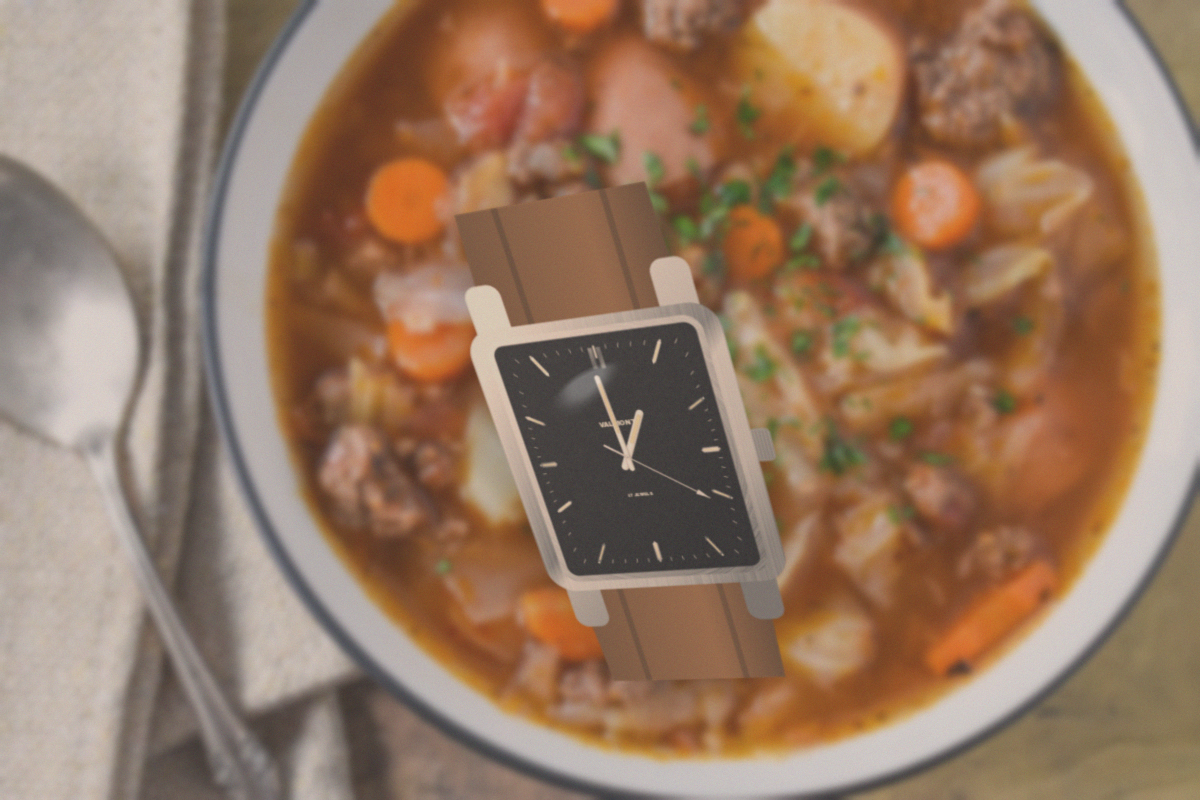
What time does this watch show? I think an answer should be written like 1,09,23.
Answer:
12,59,21
